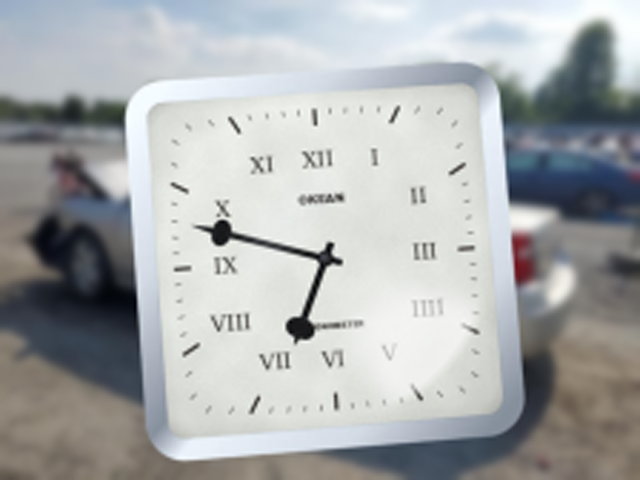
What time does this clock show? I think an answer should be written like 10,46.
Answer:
6,48
